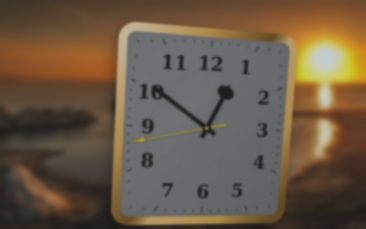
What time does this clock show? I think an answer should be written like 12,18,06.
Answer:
12,50,43
